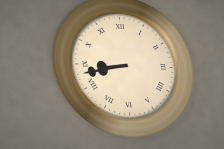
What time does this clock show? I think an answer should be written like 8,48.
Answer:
8,43
